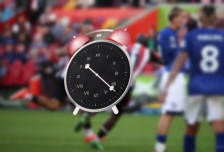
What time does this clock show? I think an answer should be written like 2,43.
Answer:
10,22
